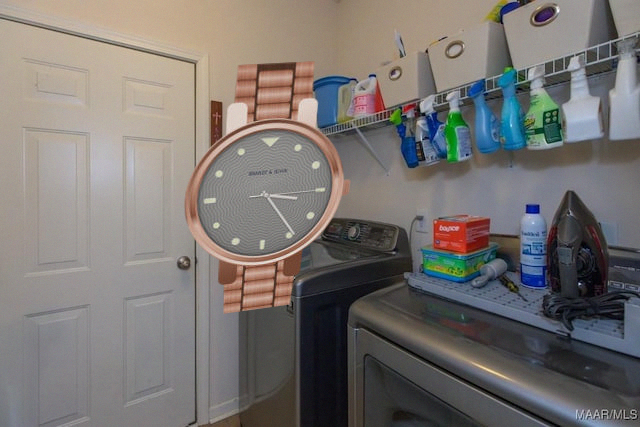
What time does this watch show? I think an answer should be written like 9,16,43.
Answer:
3,24,15
